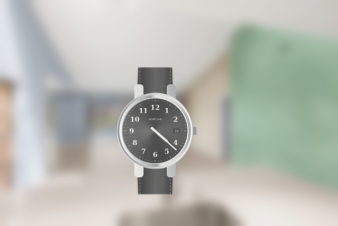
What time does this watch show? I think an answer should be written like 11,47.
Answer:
4,22
